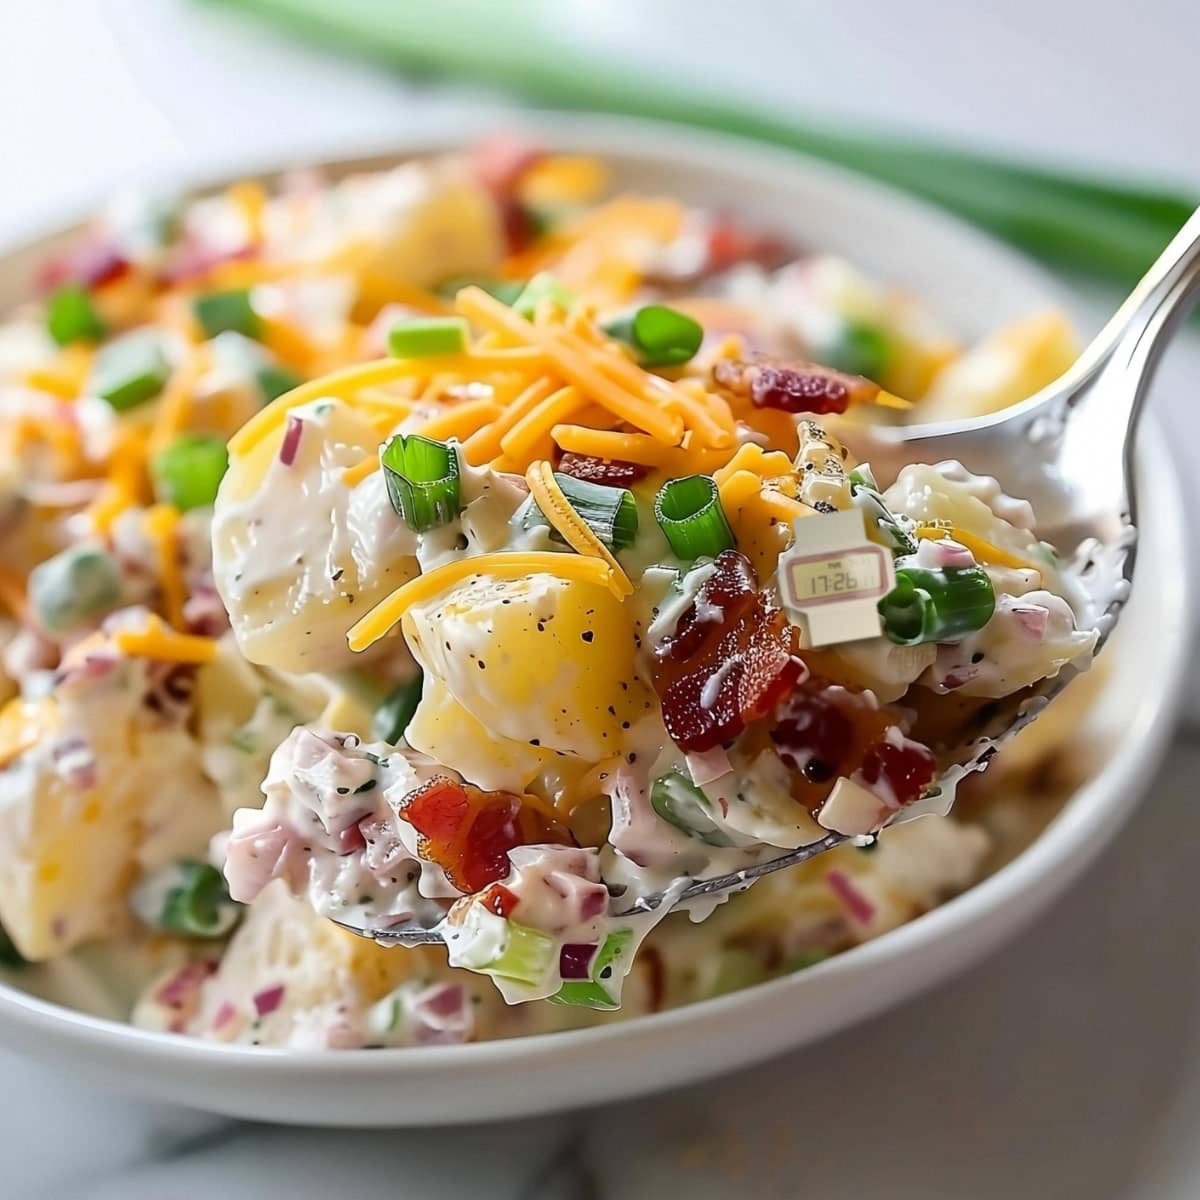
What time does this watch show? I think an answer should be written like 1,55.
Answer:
17,26
